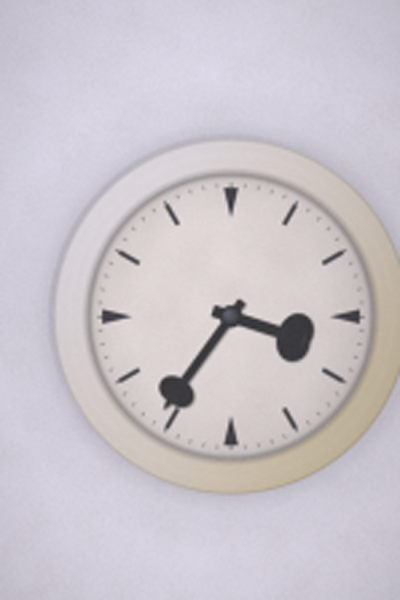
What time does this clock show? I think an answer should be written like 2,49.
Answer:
3,36
